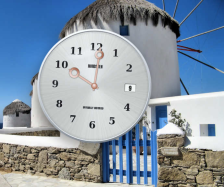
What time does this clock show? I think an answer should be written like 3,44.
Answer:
10,01
